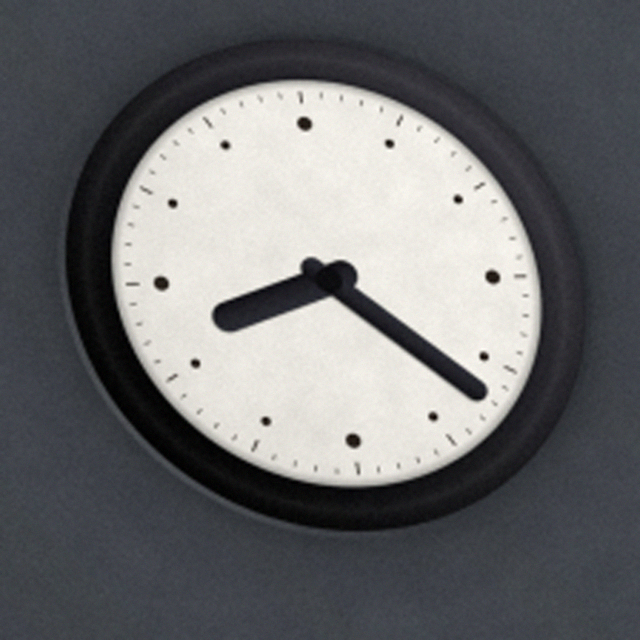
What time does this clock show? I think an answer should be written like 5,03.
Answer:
8,22
